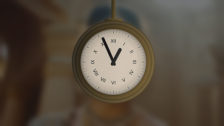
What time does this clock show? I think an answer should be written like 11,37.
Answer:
12,56
